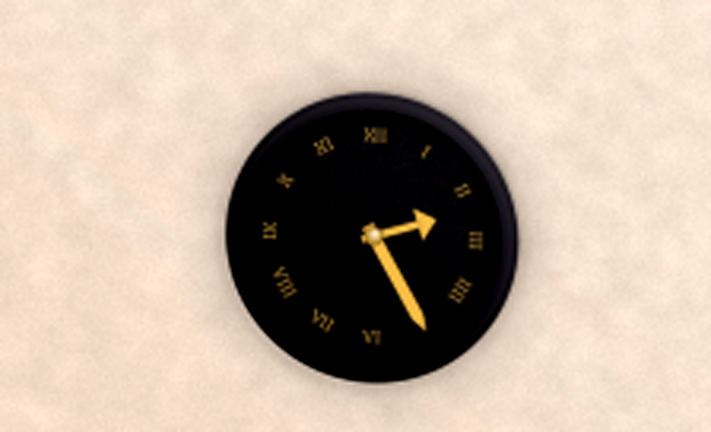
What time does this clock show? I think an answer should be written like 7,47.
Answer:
2,25
